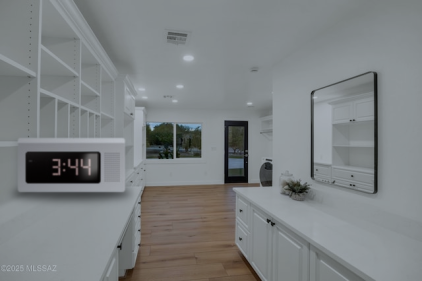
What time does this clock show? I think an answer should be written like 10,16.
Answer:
3,44
